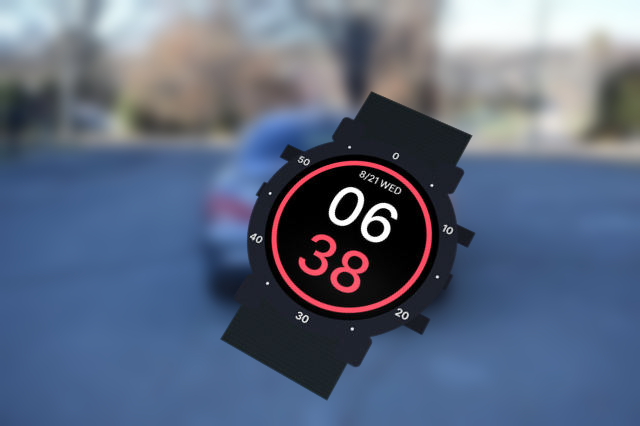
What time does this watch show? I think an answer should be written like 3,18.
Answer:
6,38
